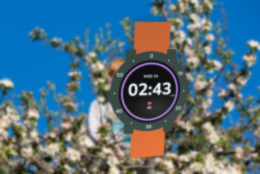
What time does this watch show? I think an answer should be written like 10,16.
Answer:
2,43
